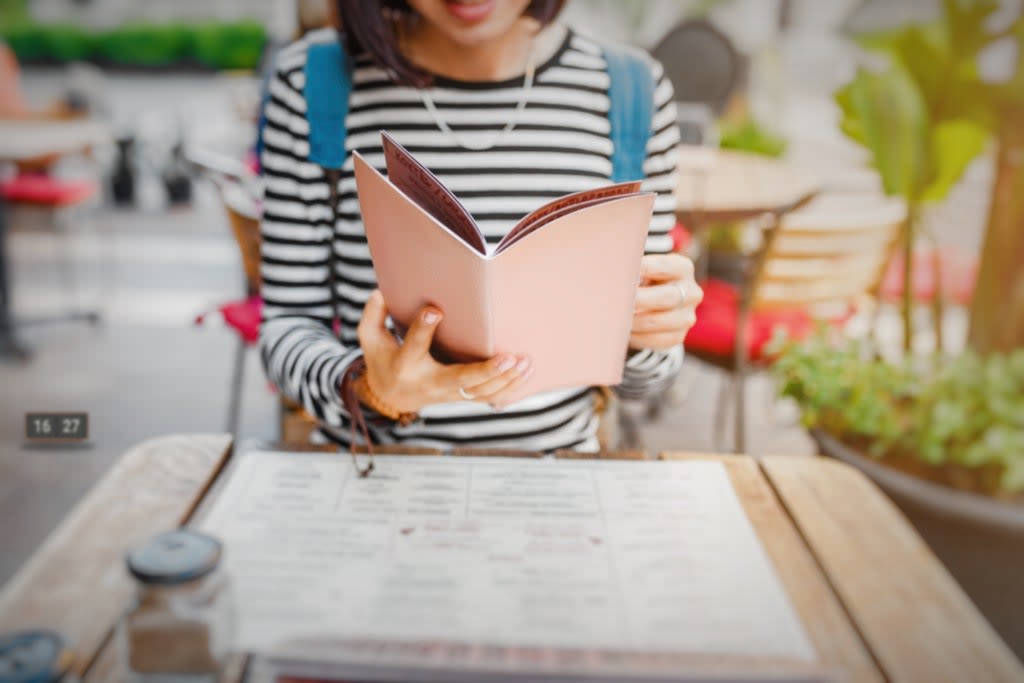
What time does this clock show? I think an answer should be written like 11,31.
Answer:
16,27
